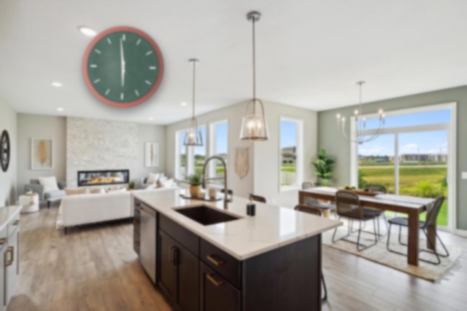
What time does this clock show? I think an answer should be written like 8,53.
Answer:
5,59
